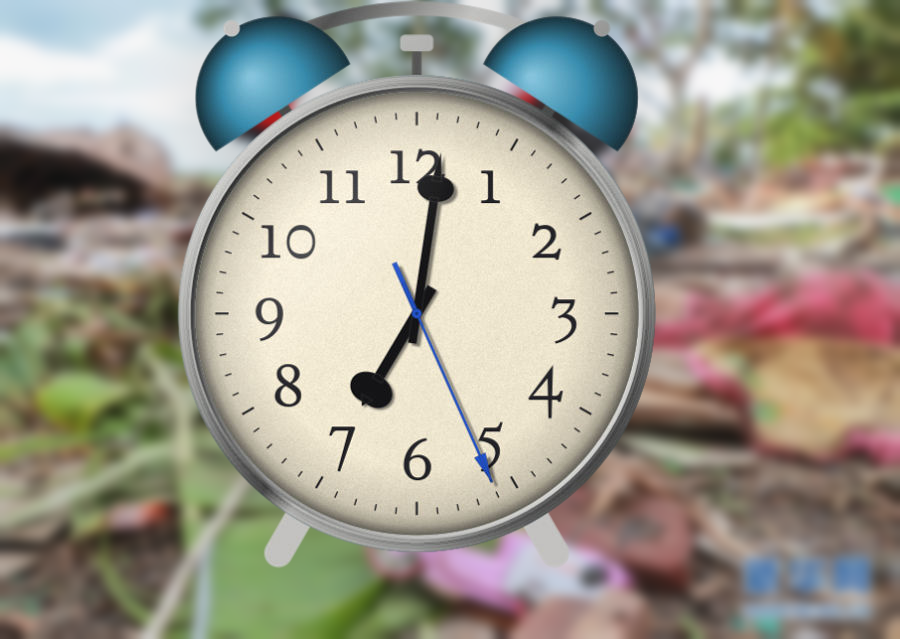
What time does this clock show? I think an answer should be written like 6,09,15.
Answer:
7,01,26
